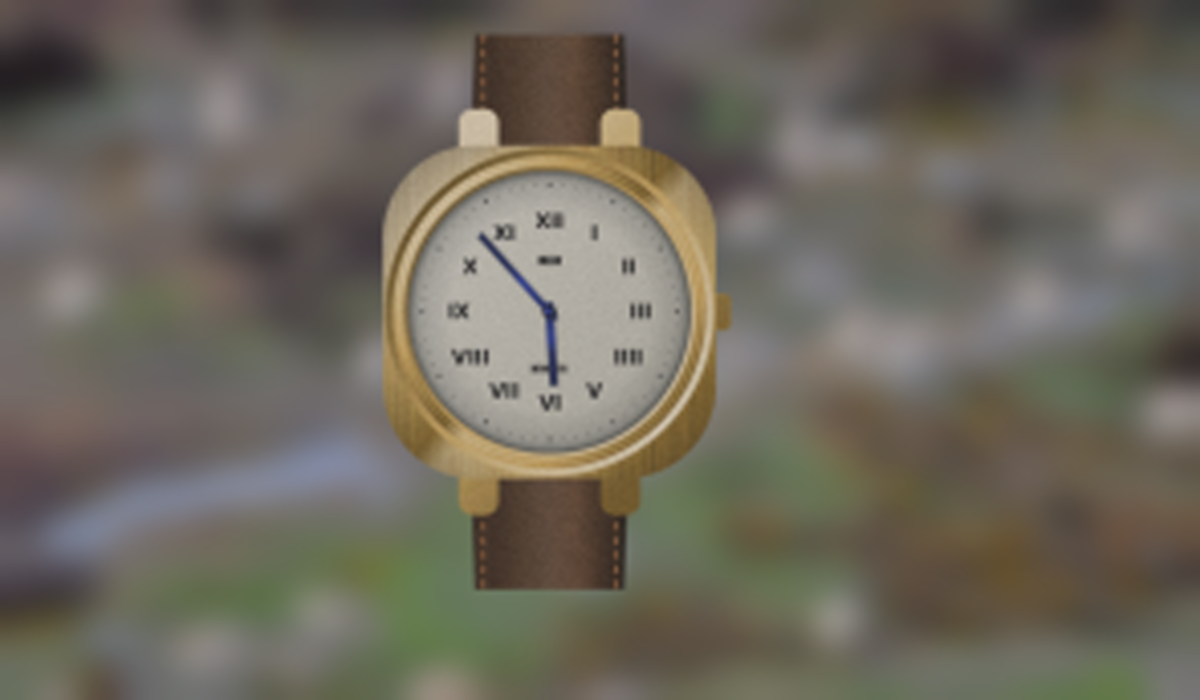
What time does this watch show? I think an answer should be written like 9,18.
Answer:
5,53
